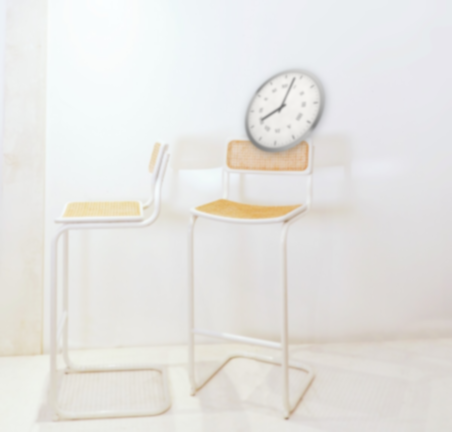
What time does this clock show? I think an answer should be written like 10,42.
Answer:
8,03
